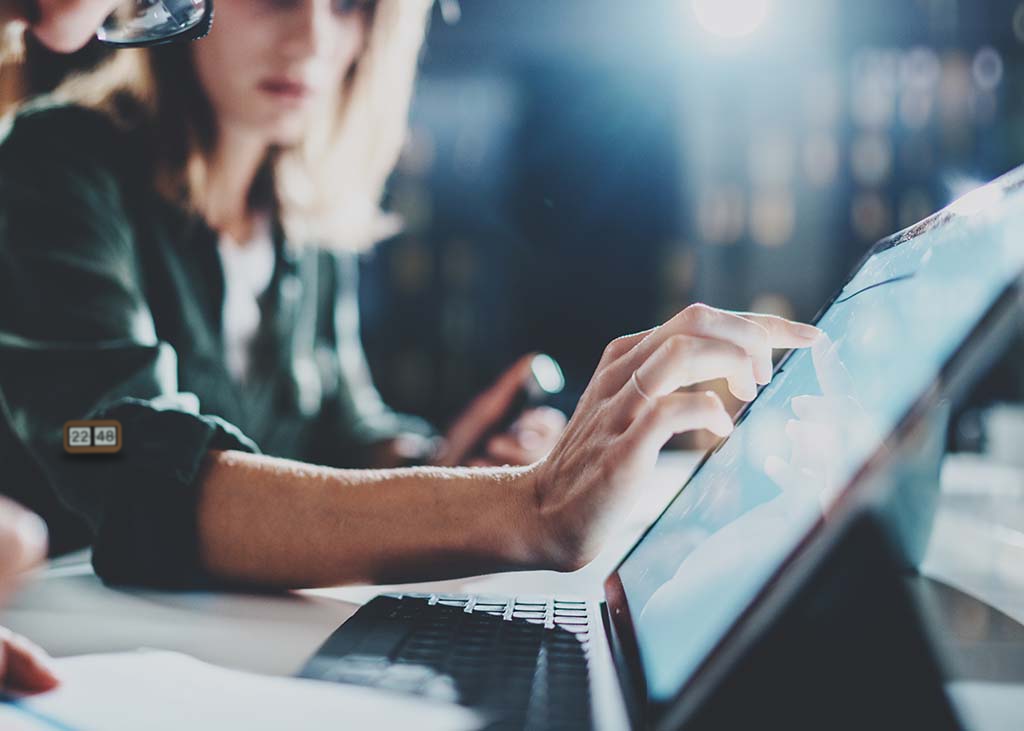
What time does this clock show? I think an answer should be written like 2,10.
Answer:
22,48
